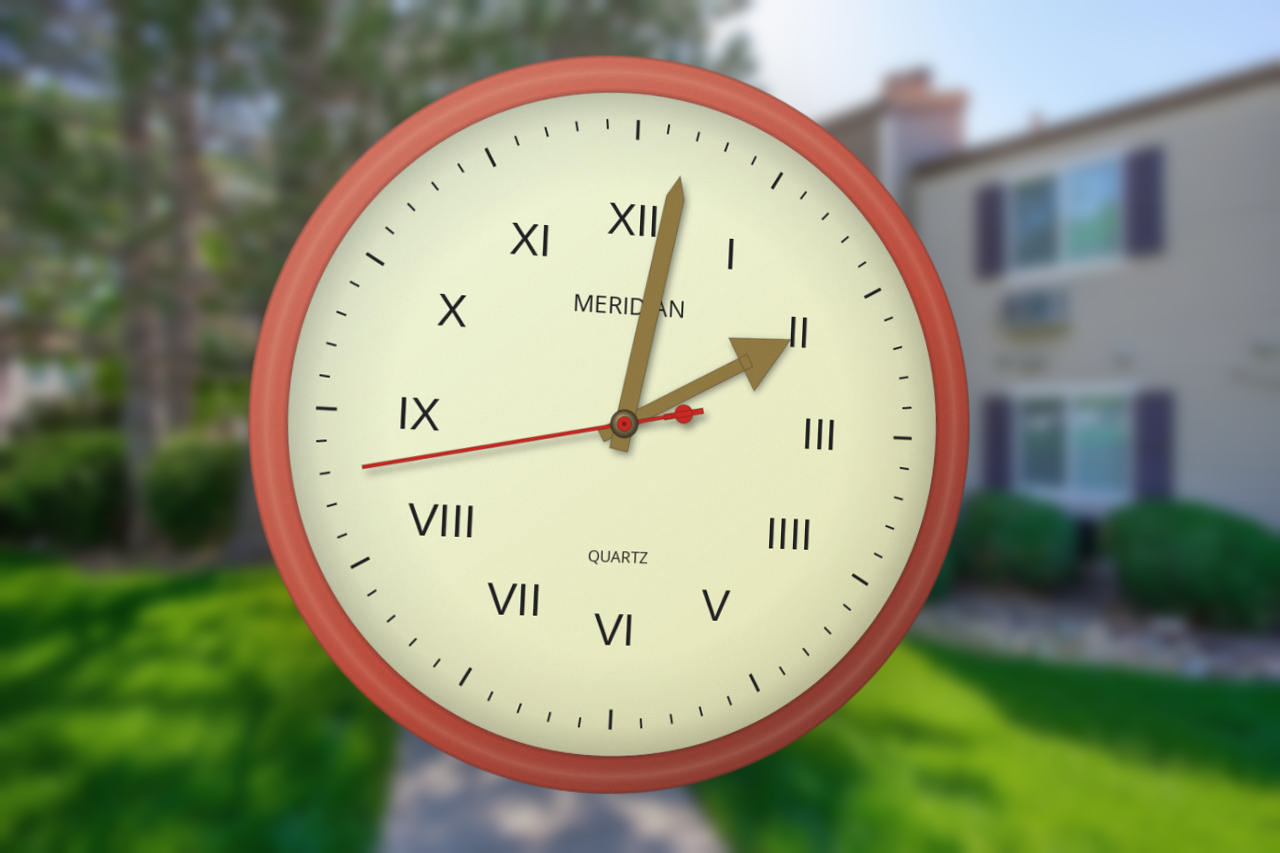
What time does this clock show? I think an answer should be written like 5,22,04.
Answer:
2,01,43
